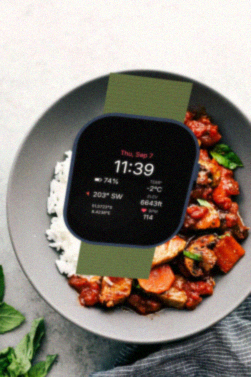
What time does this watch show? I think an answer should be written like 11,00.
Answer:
11,39
